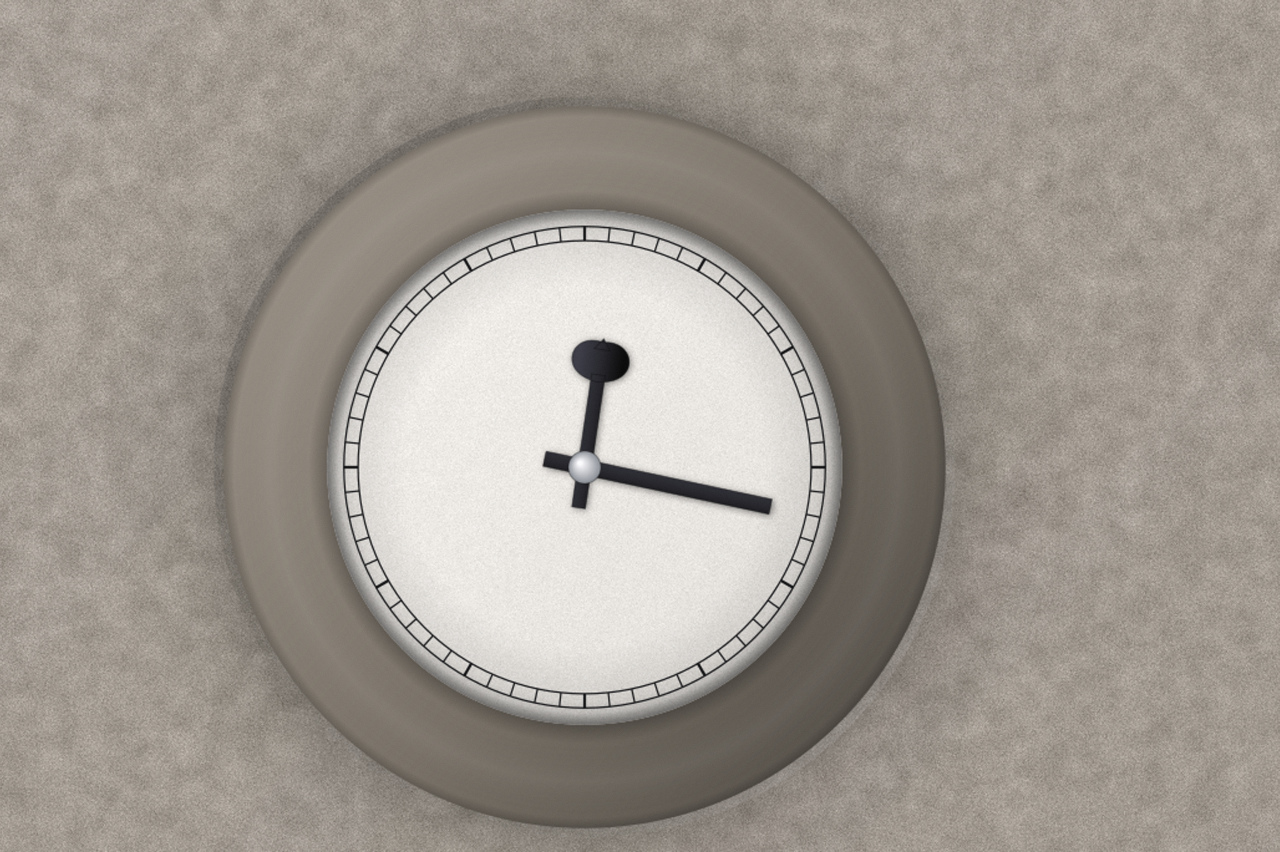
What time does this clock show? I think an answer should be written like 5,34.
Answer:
12,17
